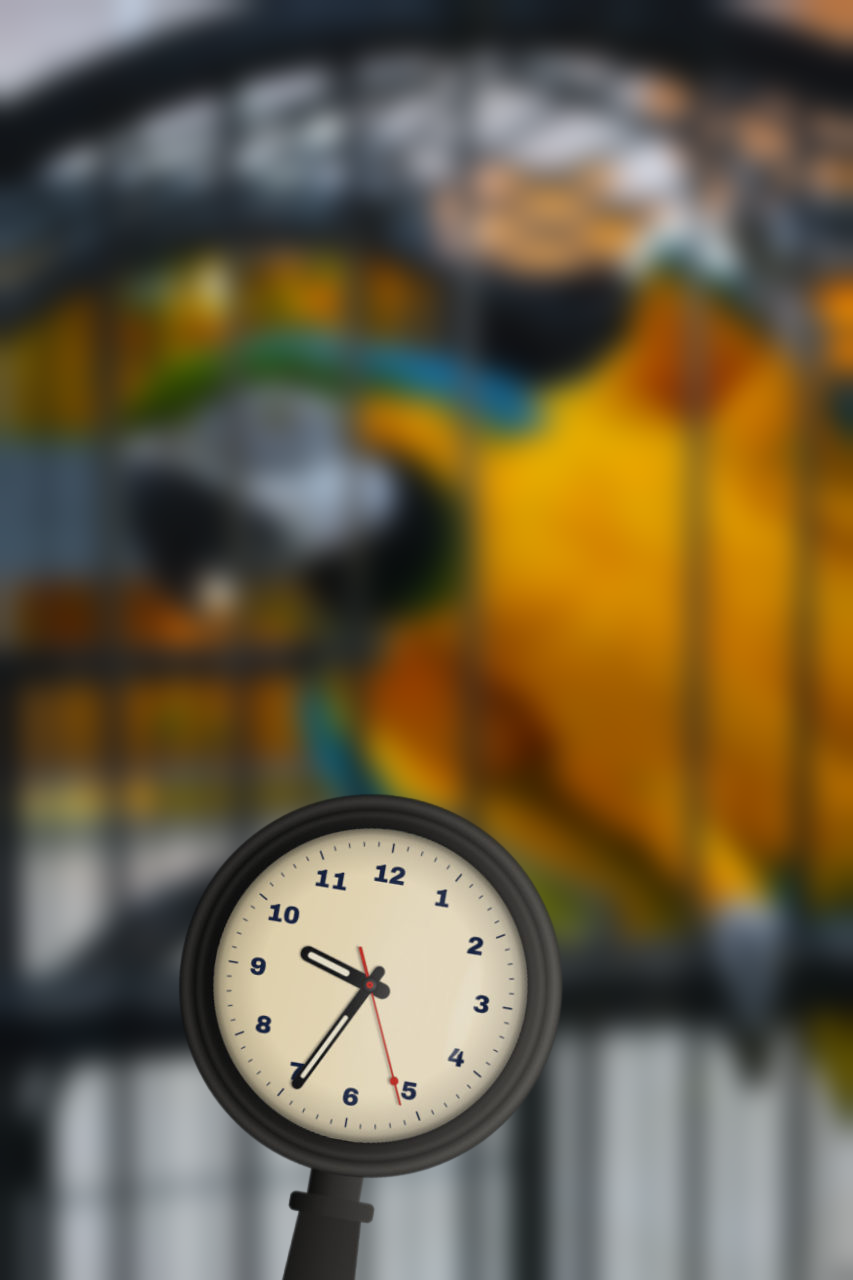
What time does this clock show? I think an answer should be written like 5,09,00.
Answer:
9,34,26
